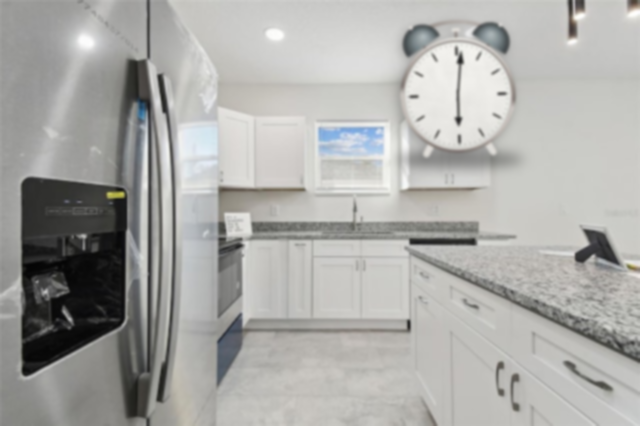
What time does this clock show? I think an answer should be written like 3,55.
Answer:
6,01
